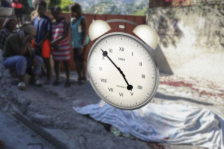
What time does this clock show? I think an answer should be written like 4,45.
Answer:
4,52
